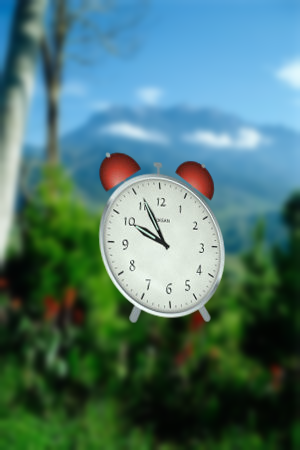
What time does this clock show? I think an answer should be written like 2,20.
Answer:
9,56
